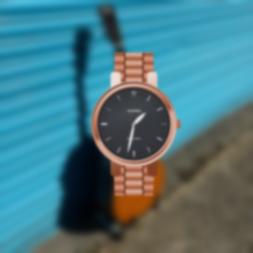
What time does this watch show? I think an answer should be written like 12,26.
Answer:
1,32
